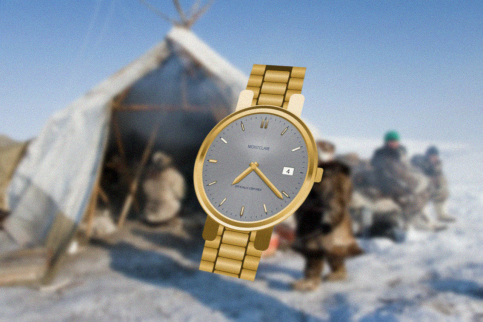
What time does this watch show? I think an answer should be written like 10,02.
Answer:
7,21
